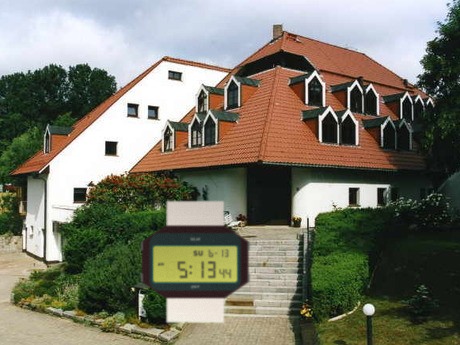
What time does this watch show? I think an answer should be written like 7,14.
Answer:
5,13
